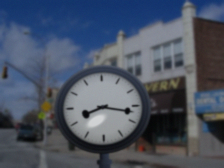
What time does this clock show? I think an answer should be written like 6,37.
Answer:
8,17
